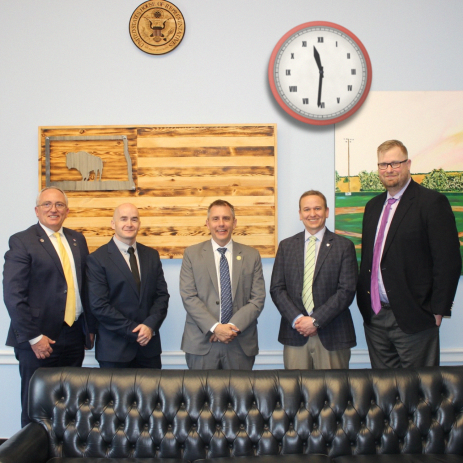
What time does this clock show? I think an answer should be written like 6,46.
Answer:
11,31
